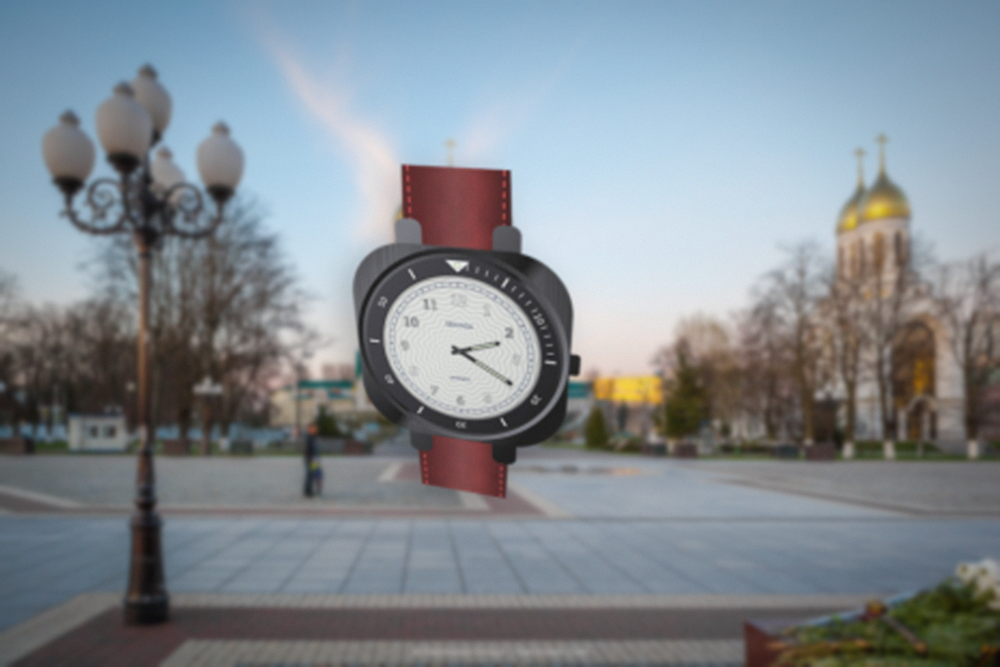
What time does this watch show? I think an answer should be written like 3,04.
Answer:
2,20
